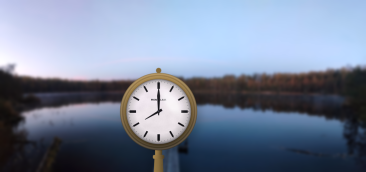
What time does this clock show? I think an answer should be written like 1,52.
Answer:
8,00
